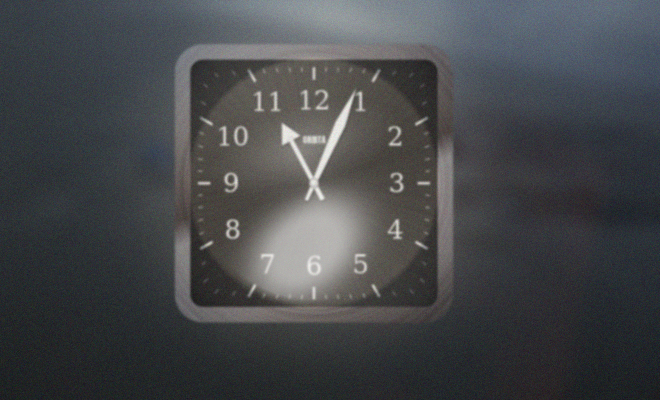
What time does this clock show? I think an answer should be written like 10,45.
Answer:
11,04
